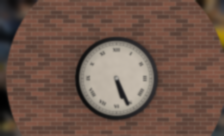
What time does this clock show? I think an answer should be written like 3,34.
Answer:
5,26
